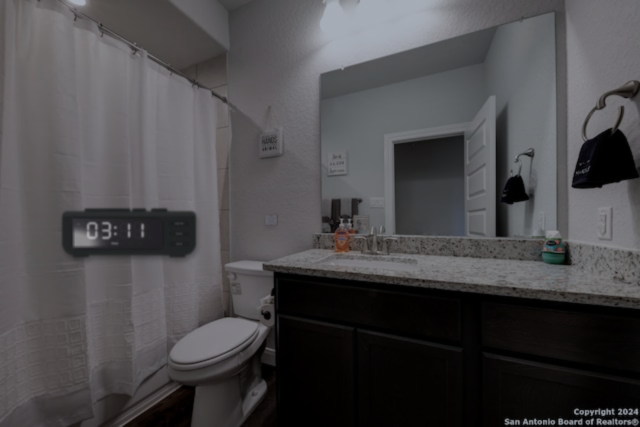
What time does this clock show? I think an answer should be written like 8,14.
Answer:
3,11
